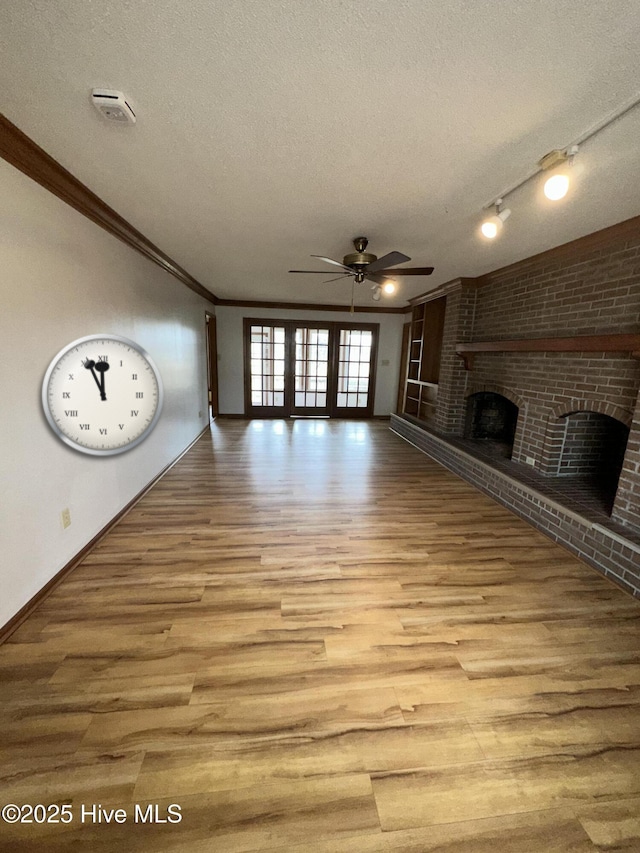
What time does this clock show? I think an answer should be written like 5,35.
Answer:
11,56
